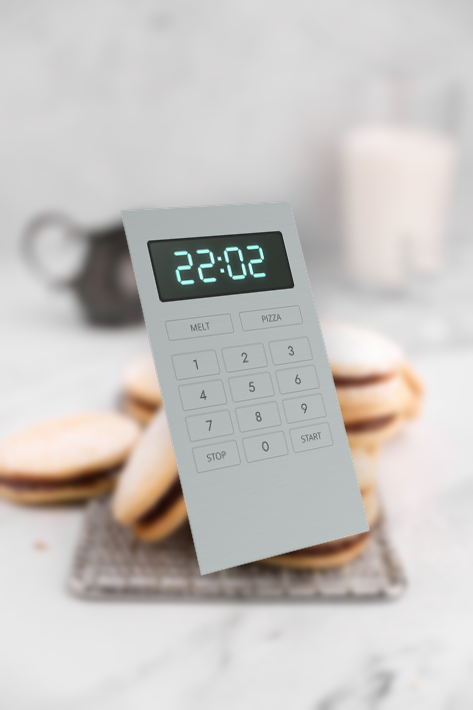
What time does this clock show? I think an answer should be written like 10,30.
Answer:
22,02
